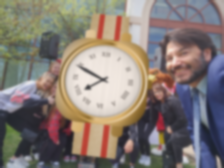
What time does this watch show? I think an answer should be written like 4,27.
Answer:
7,49
